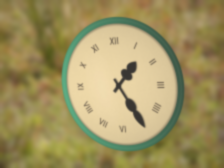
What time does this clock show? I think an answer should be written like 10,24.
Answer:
1,25
